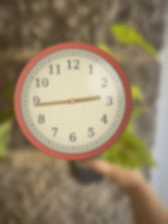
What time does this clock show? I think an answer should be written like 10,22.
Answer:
2,44
